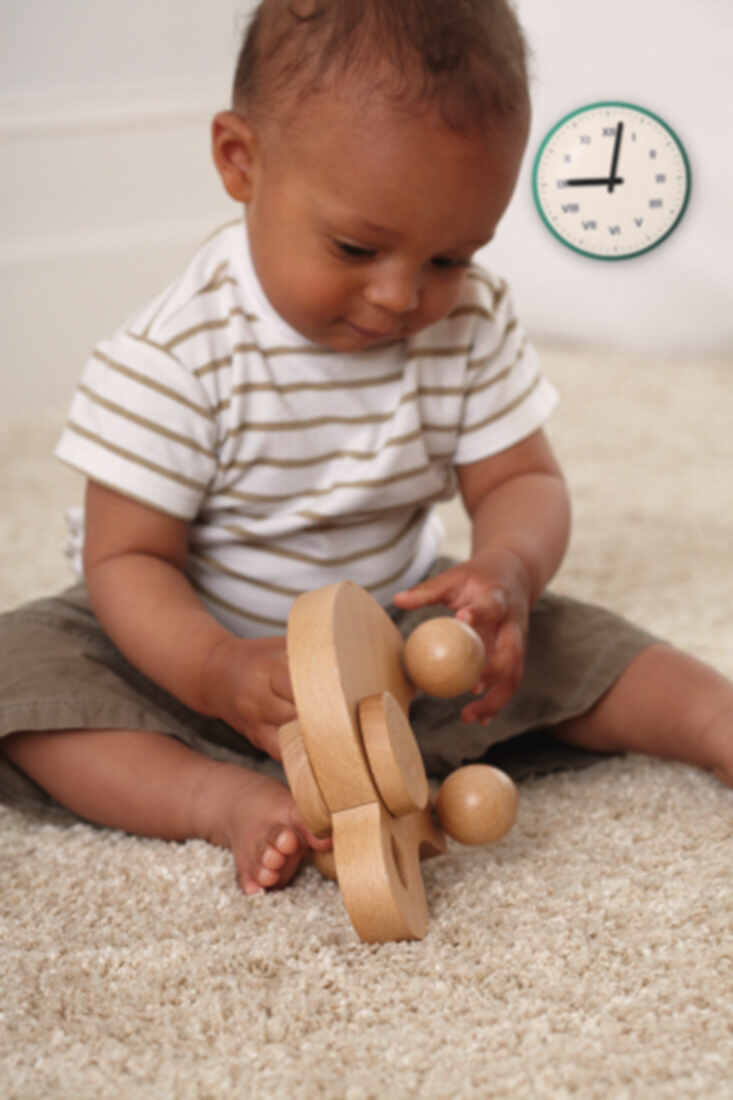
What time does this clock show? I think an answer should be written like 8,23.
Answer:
9,02
